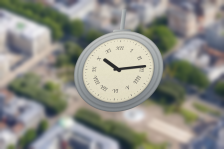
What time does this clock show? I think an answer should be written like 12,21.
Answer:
10,14
